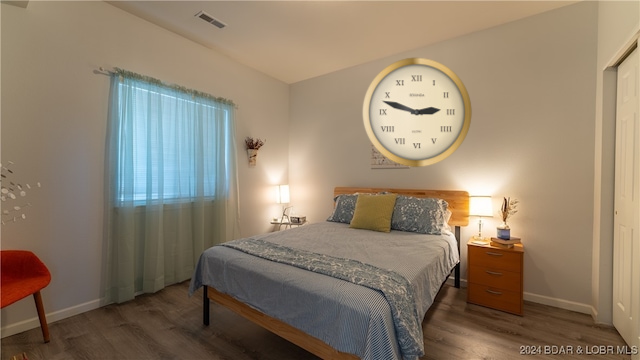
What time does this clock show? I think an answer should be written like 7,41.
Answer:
2,48
